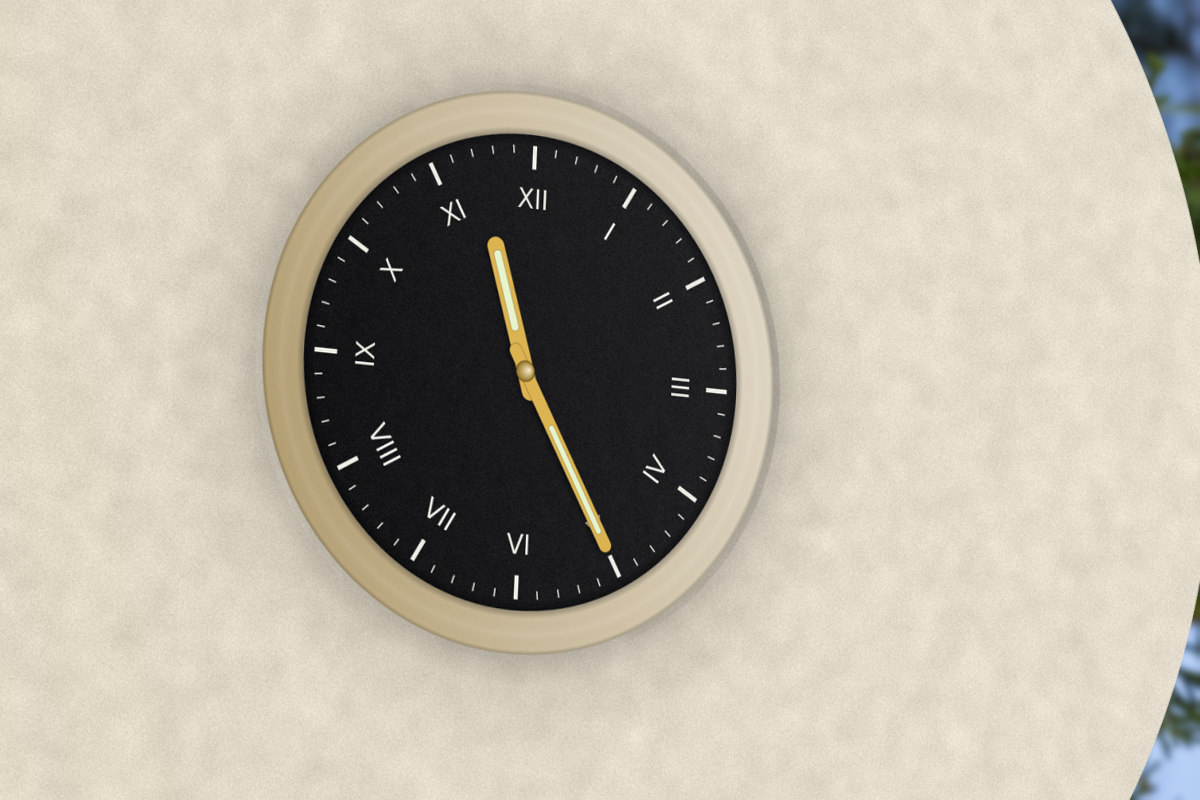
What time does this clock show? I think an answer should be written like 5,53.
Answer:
11,25
